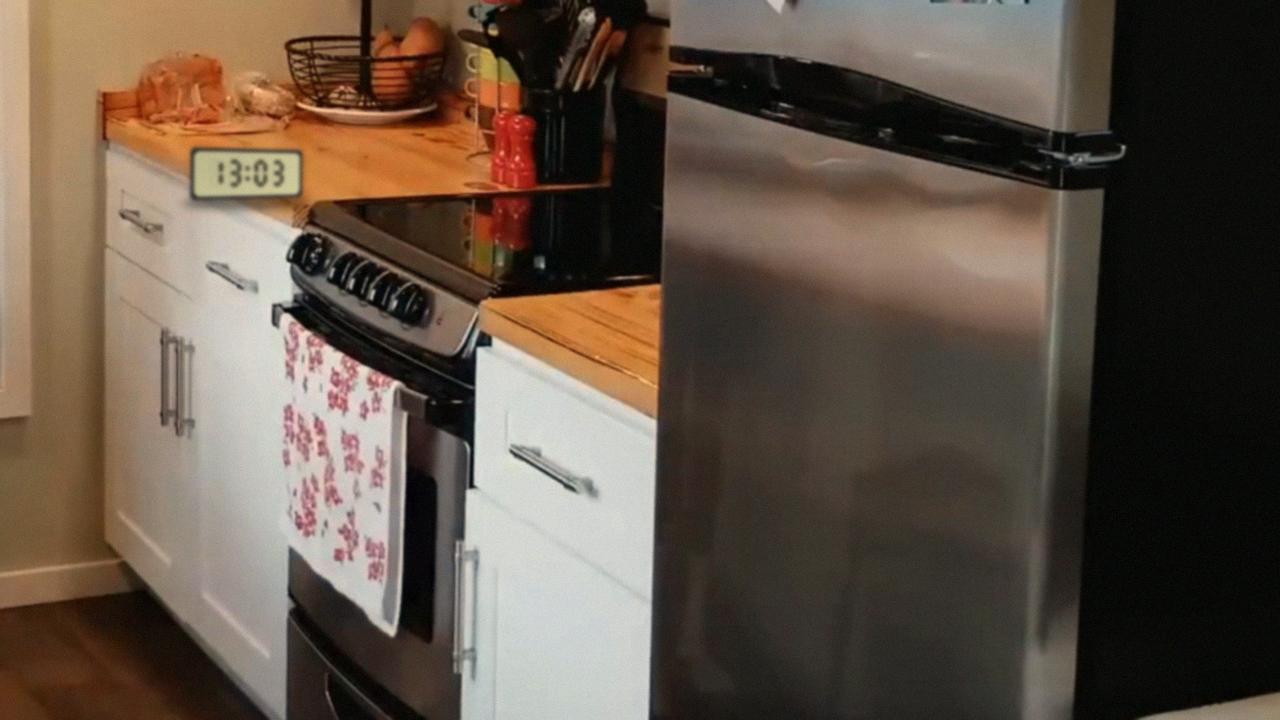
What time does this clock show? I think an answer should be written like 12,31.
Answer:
13,03
